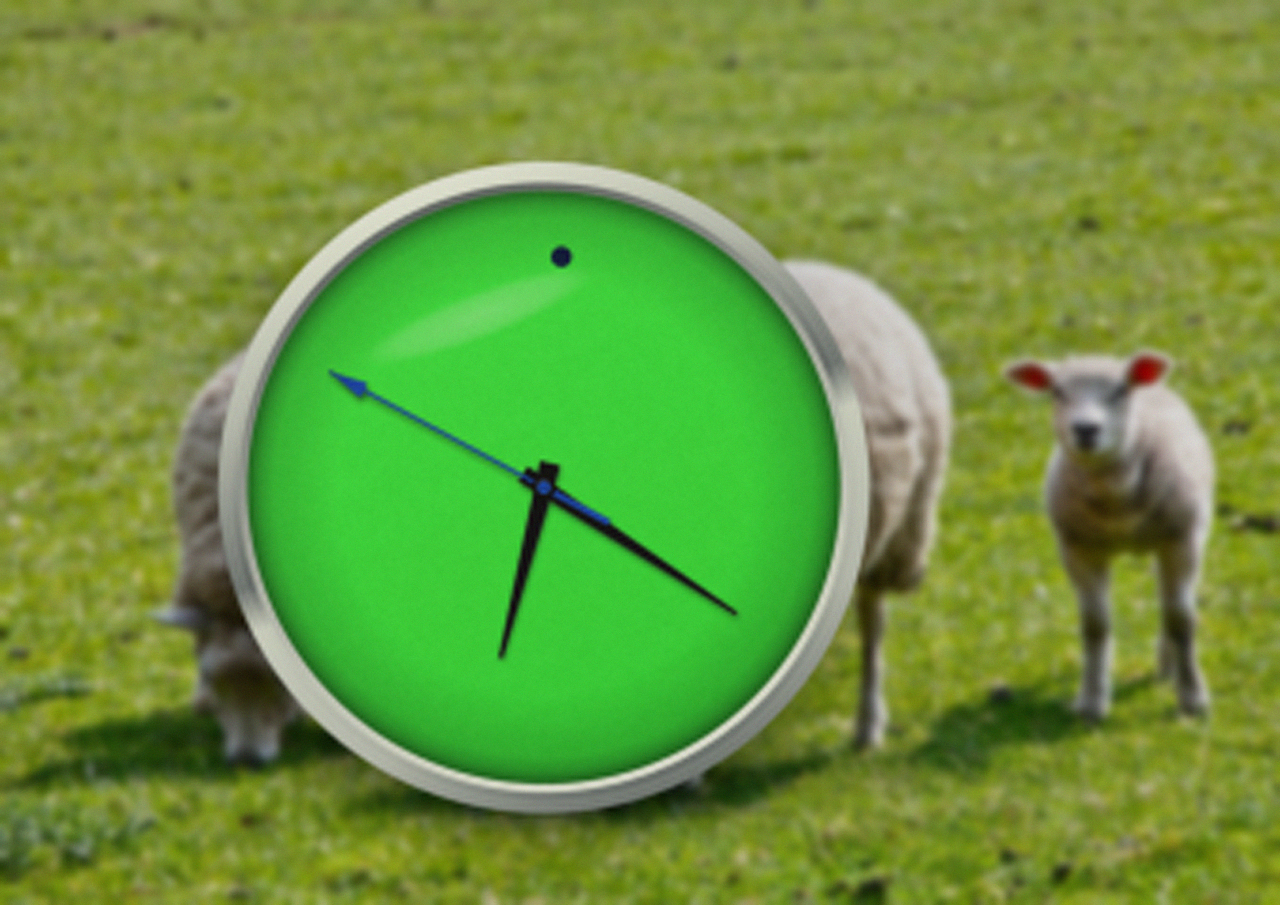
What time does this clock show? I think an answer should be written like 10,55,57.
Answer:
6,19,49
